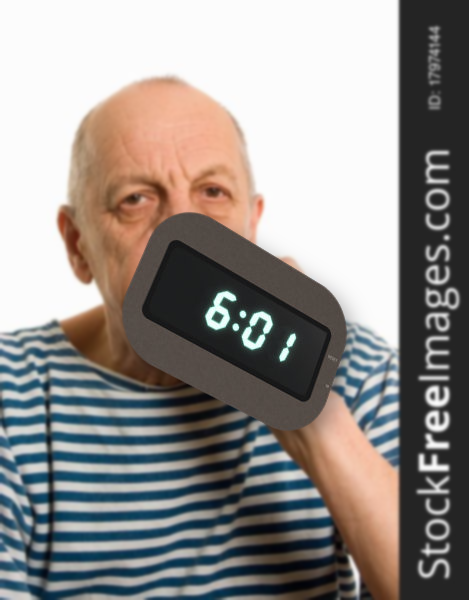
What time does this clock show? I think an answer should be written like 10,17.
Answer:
6,01
